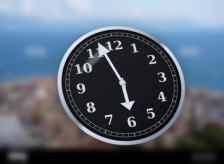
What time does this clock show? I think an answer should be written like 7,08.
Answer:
5,57
